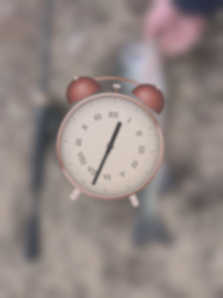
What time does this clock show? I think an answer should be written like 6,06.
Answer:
12,33
